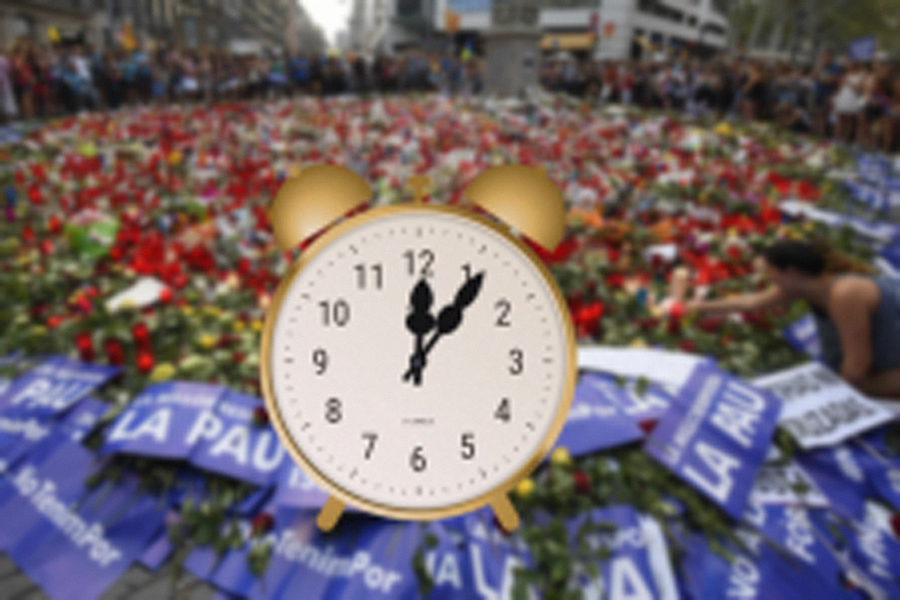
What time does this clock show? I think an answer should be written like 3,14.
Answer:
12,06
